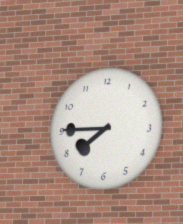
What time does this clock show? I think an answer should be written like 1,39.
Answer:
7,45
